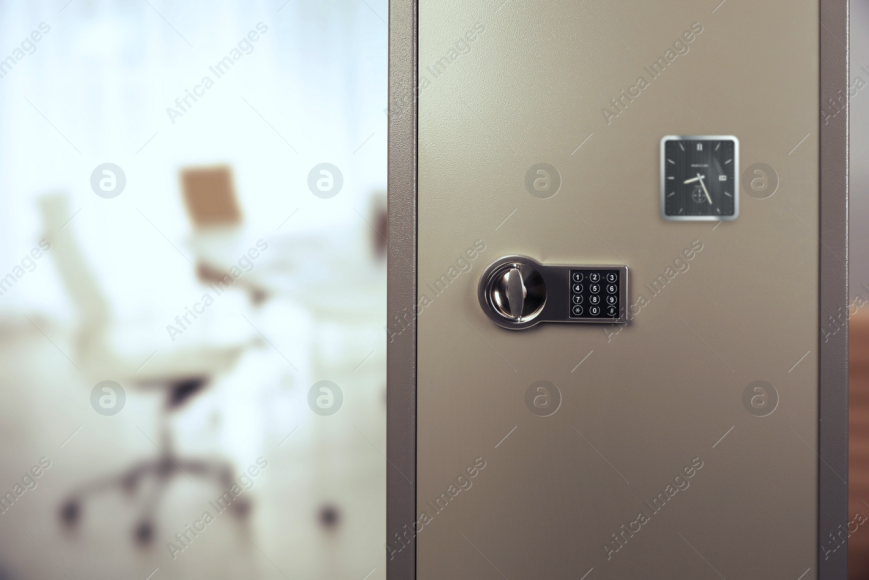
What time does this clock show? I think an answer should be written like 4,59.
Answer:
8,26
